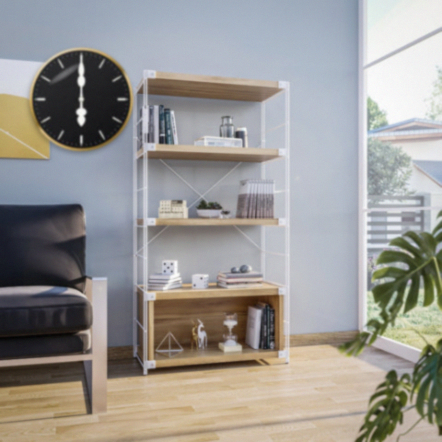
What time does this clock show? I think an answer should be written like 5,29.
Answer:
6,00
